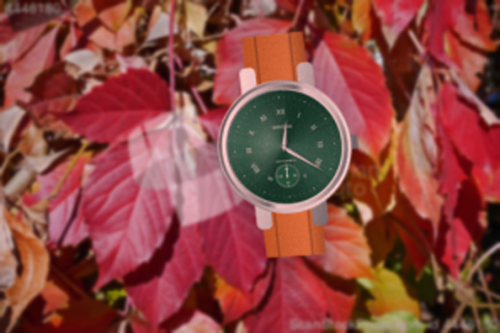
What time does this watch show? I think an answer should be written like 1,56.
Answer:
12,21
